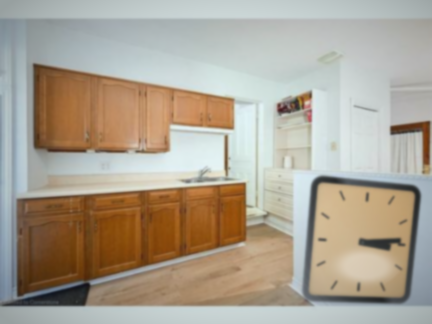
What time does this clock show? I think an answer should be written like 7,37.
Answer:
3,14
